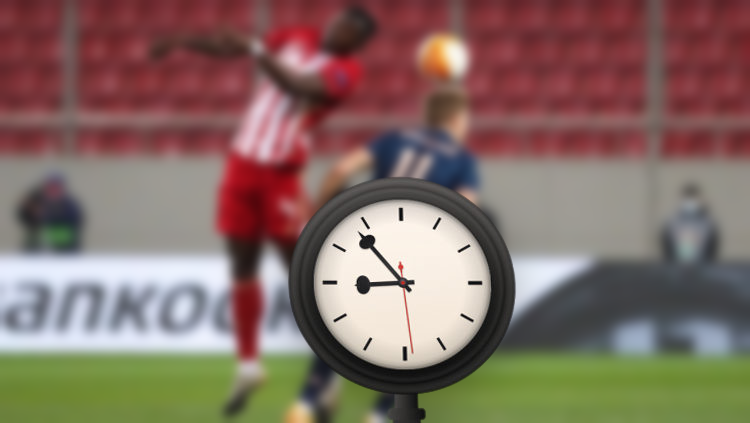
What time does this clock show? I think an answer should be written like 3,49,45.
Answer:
8,53,29
